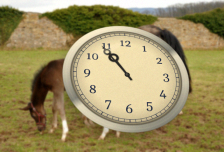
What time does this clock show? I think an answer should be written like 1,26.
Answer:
10,54
